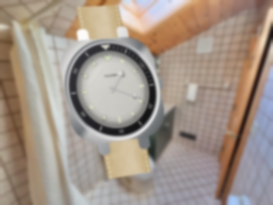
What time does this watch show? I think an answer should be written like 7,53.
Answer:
1,19
